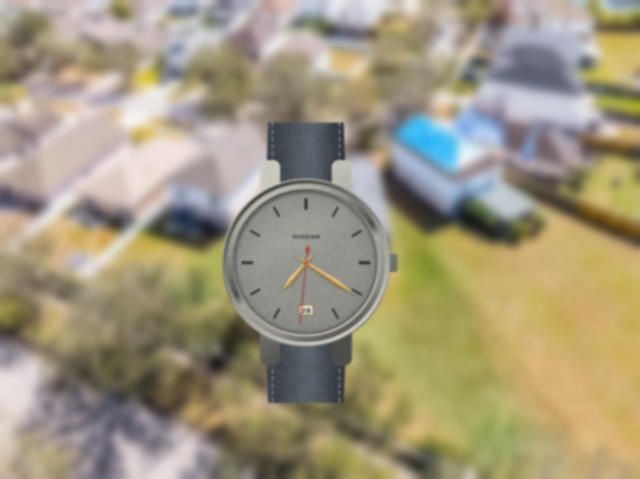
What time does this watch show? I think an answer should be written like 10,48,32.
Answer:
7,20,31
